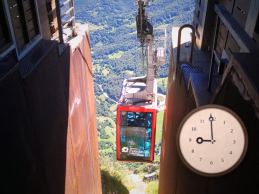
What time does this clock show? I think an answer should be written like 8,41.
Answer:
8,59
